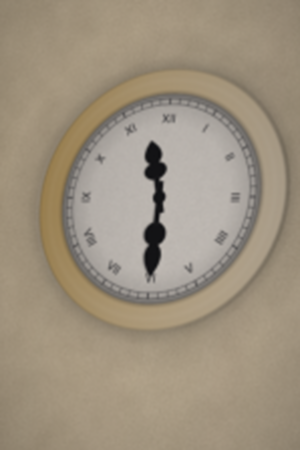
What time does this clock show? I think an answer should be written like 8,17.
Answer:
11,30
